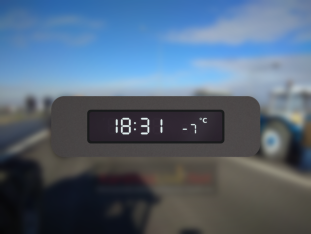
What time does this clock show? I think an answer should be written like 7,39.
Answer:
18,31
